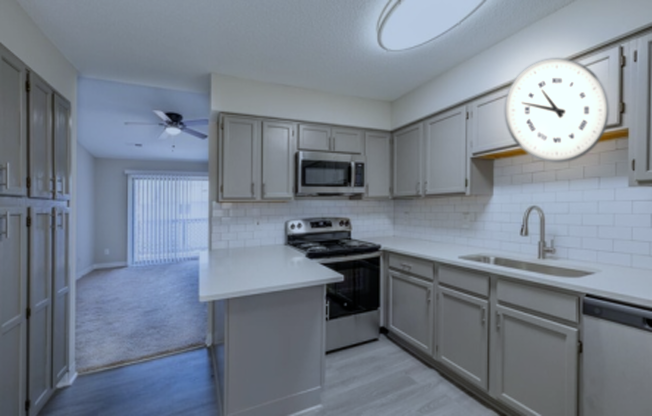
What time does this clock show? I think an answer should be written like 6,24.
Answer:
10,47
